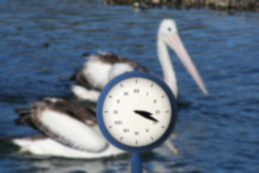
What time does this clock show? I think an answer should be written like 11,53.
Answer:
3,19
